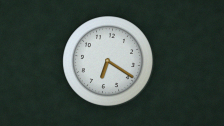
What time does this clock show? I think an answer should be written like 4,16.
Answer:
6,19
